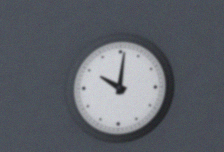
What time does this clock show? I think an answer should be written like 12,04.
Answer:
10,01
